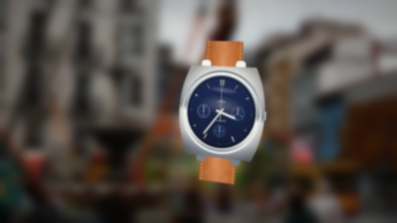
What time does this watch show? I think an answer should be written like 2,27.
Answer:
3,36
